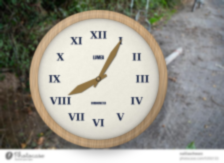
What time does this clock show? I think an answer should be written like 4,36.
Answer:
8,05
